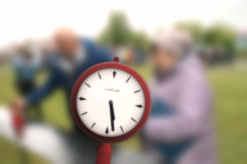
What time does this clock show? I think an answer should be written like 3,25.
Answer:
5,28
